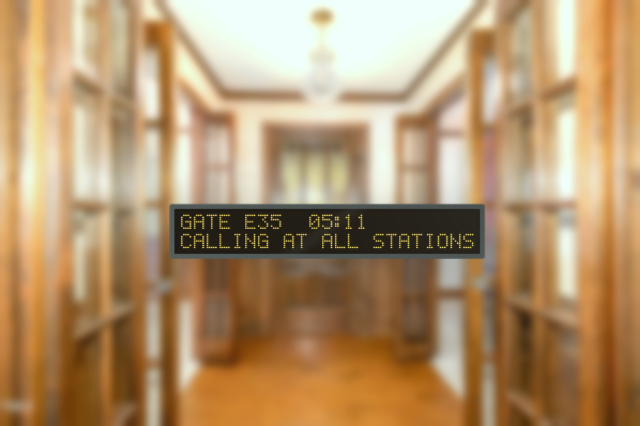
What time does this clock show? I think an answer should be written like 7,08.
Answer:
5,11
